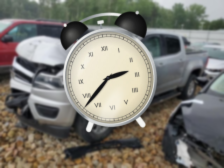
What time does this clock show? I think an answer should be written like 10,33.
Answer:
2,38
